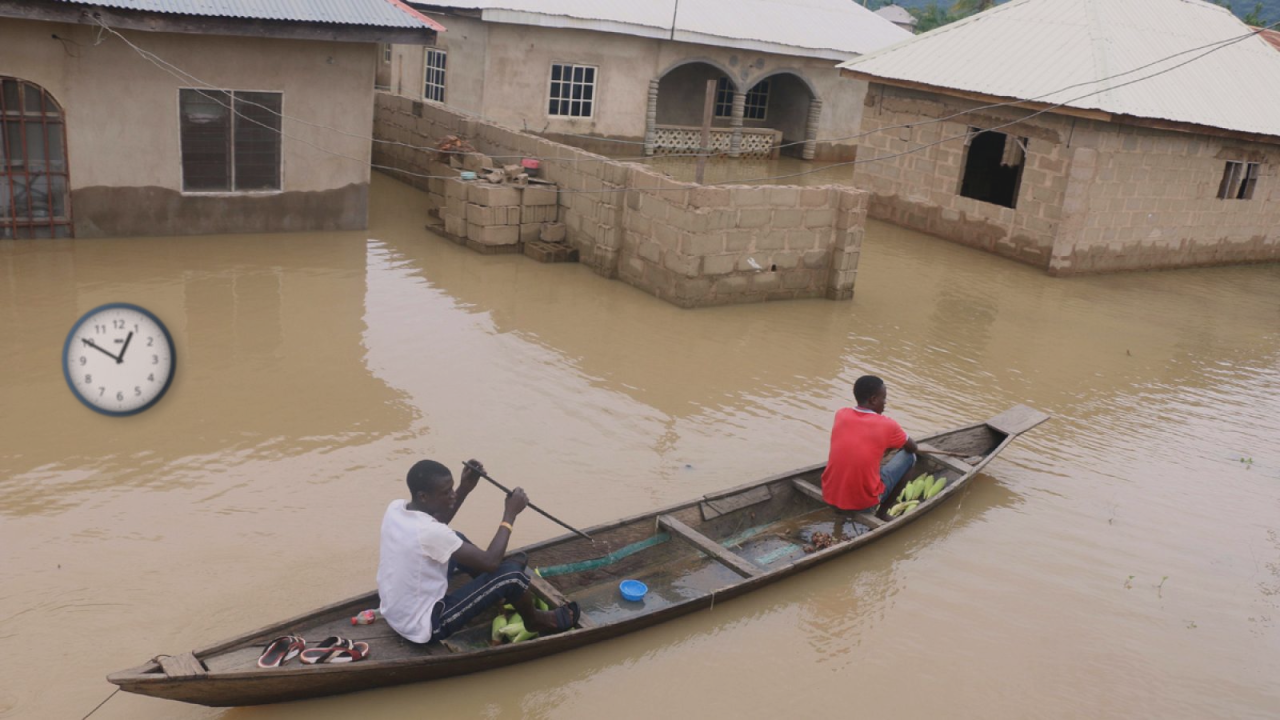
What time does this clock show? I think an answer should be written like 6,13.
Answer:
12,50
